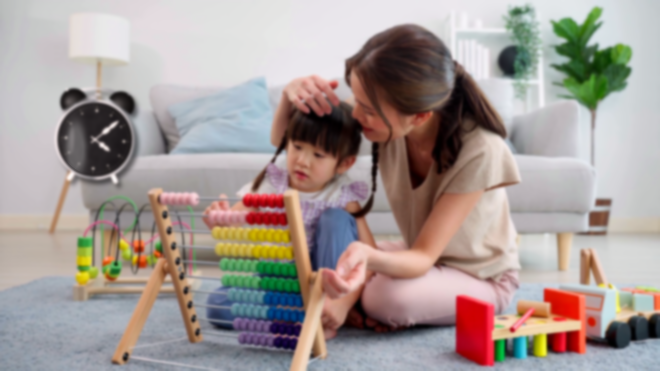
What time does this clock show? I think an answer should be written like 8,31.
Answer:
4,08
